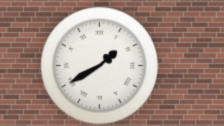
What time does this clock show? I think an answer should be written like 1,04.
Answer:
1,40
